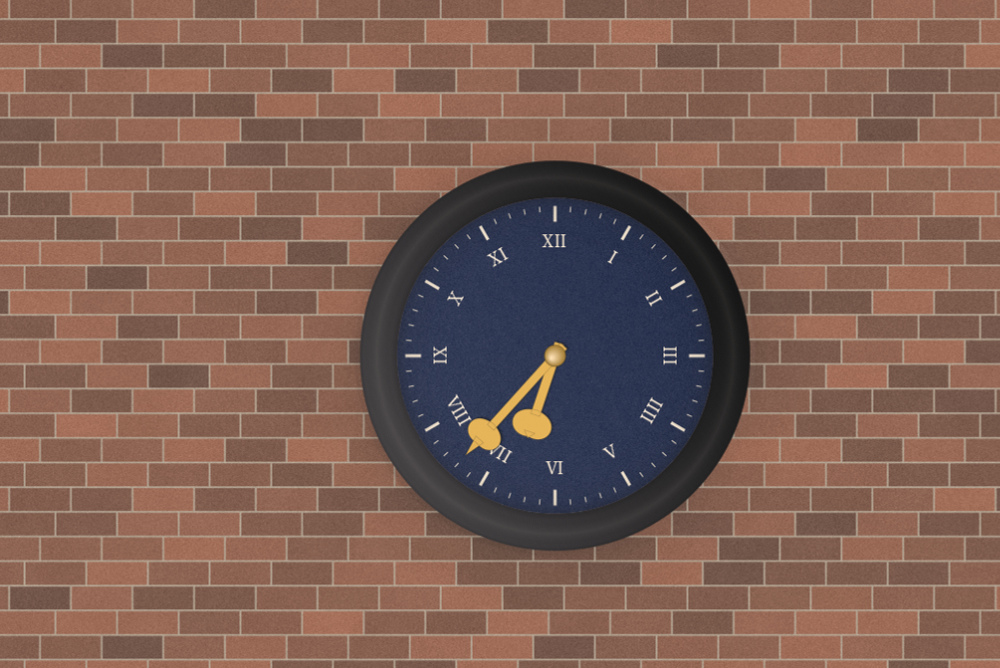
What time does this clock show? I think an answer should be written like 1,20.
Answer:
6,37
